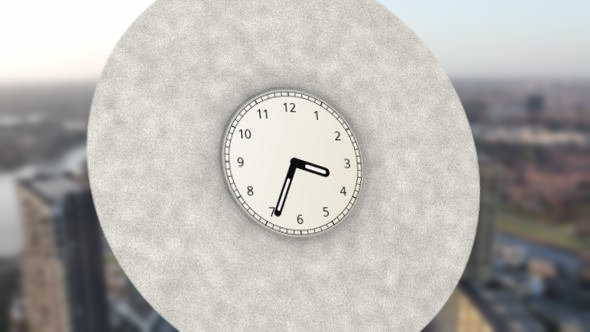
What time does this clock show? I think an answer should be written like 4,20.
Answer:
3,34
